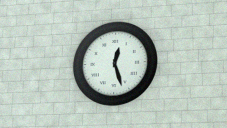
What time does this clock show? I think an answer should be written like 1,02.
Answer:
12,27
